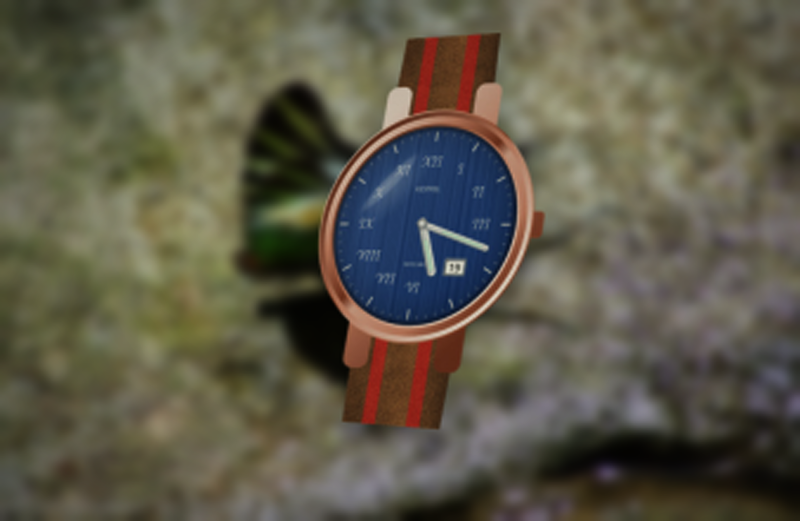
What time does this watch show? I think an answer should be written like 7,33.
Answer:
5,18
